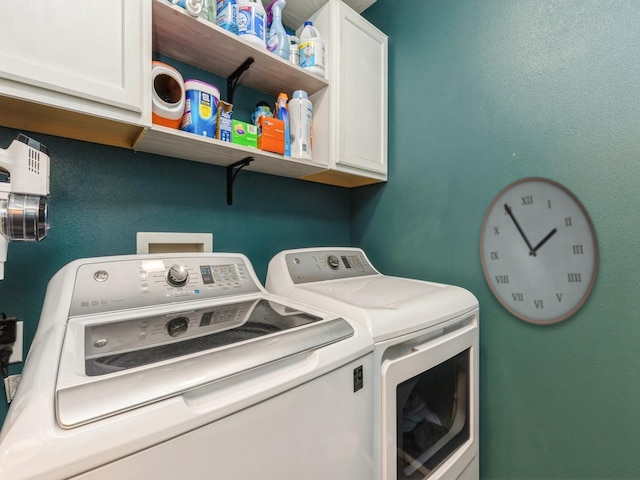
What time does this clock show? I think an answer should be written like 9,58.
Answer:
1,55
